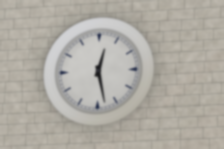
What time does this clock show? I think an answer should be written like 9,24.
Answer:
12,28
